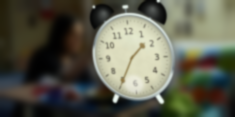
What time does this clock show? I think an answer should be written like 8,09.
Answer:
1,35
